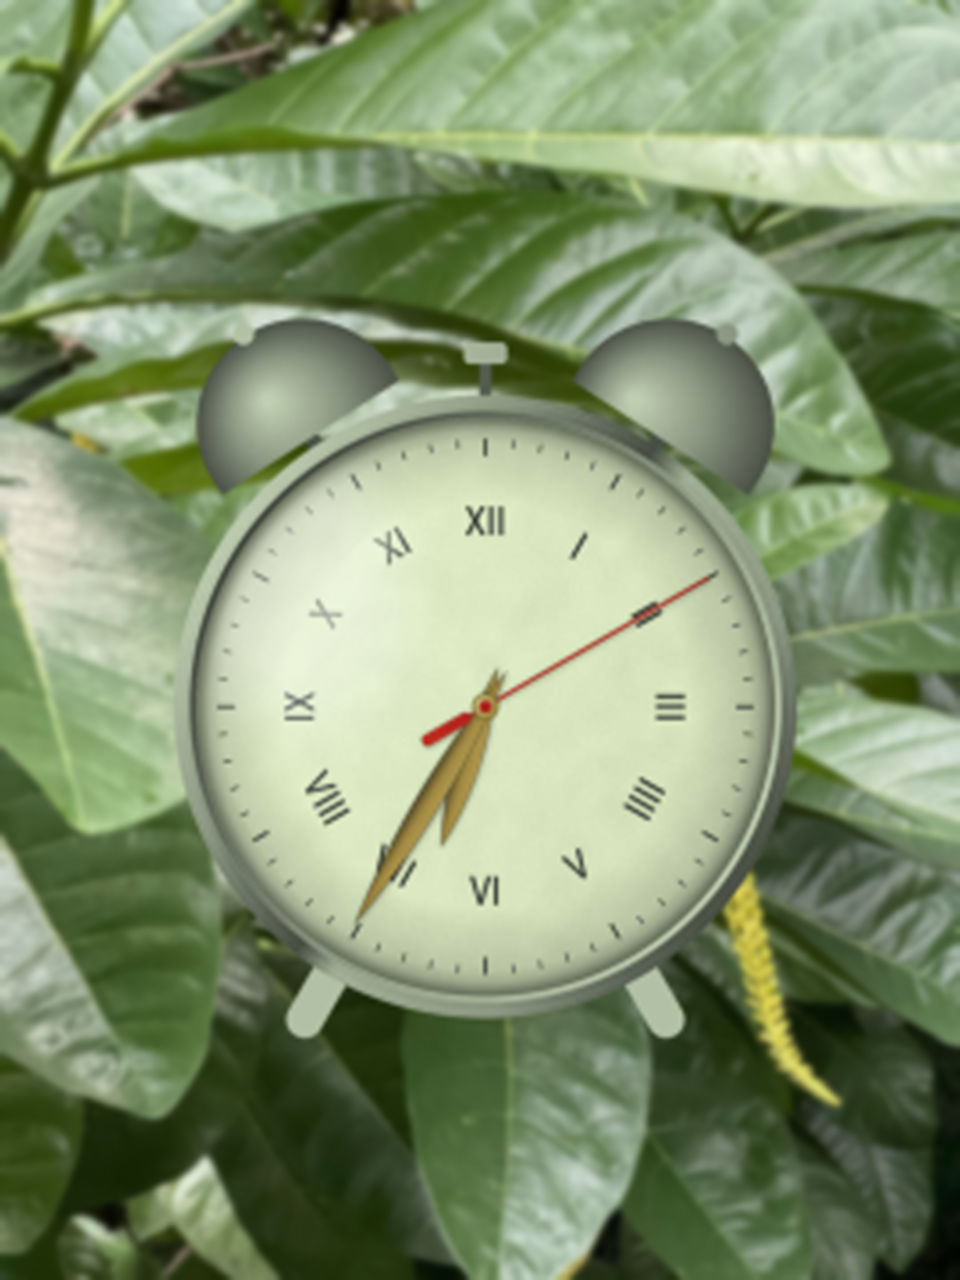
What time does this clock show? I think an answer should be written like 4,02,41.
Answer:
6,35,10
